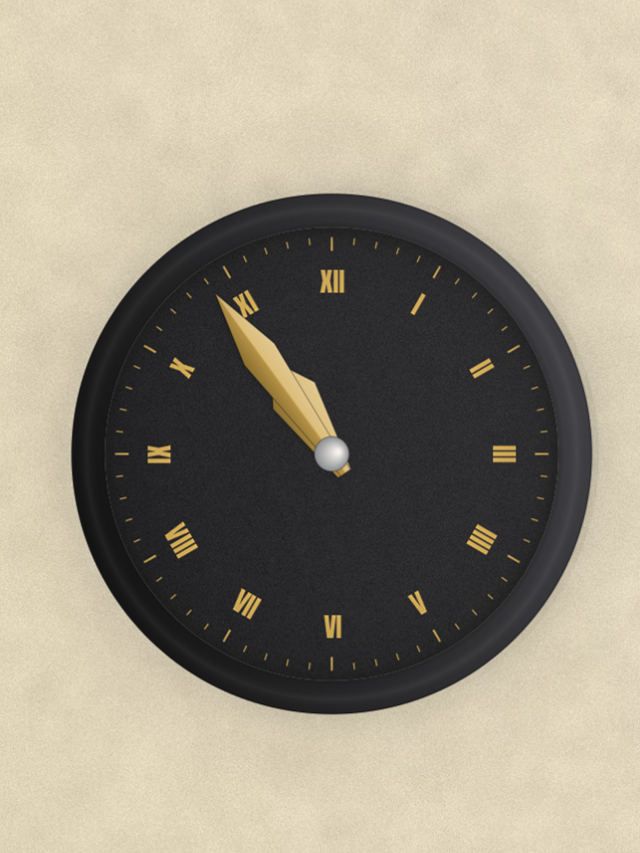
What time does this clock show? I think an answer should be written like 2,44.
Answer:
10,54
